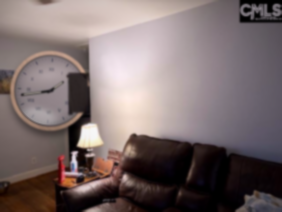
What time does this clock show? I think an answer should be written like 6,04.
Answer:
1,43
